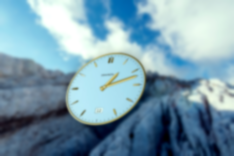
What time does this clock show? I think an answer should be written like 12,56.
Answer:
1,12
